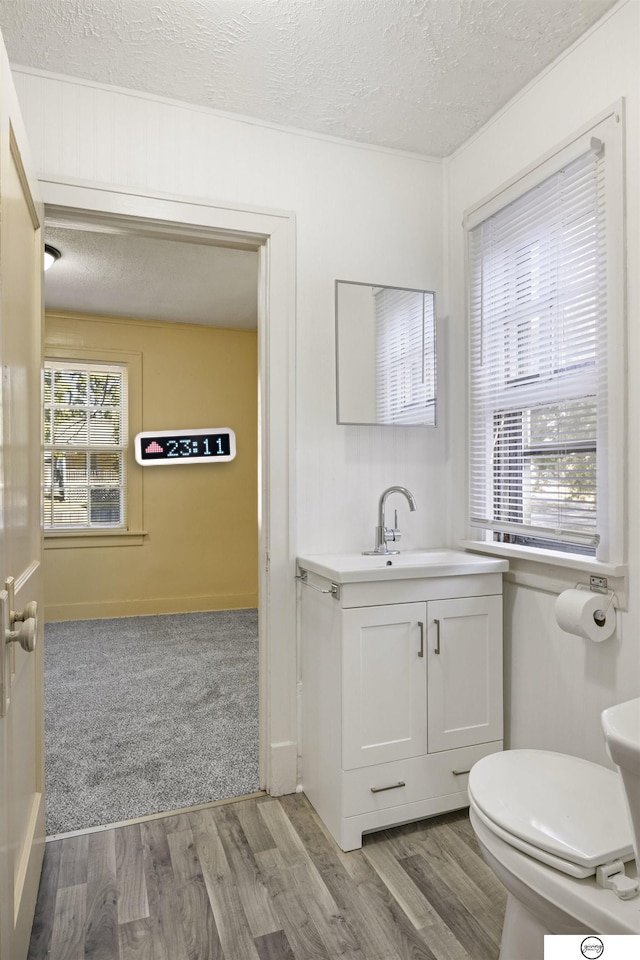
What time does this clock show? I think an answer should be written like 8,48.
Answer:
23,11
